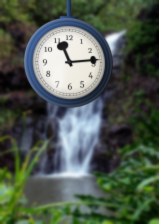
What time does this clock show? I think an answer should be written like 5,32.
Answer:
11,14
